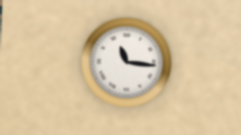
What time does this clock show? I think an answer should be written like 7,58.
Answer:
11,16
